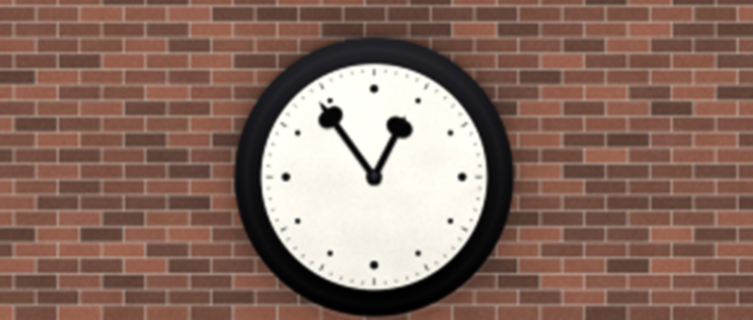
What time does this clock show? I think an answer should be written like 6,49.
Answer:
12,54
